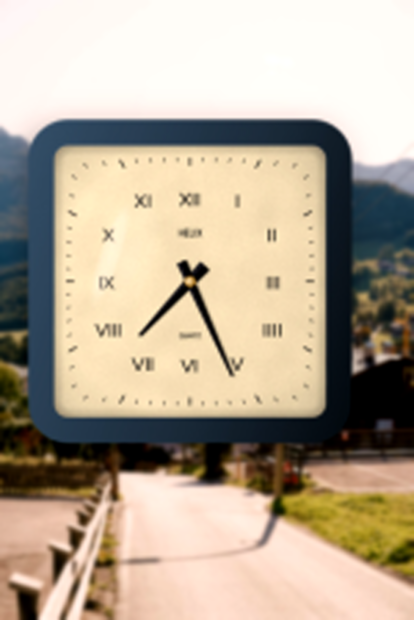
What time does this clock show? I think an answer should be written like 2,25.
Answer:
7,26
